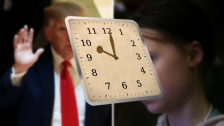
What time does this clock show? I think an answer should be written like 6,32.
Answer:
10,01
